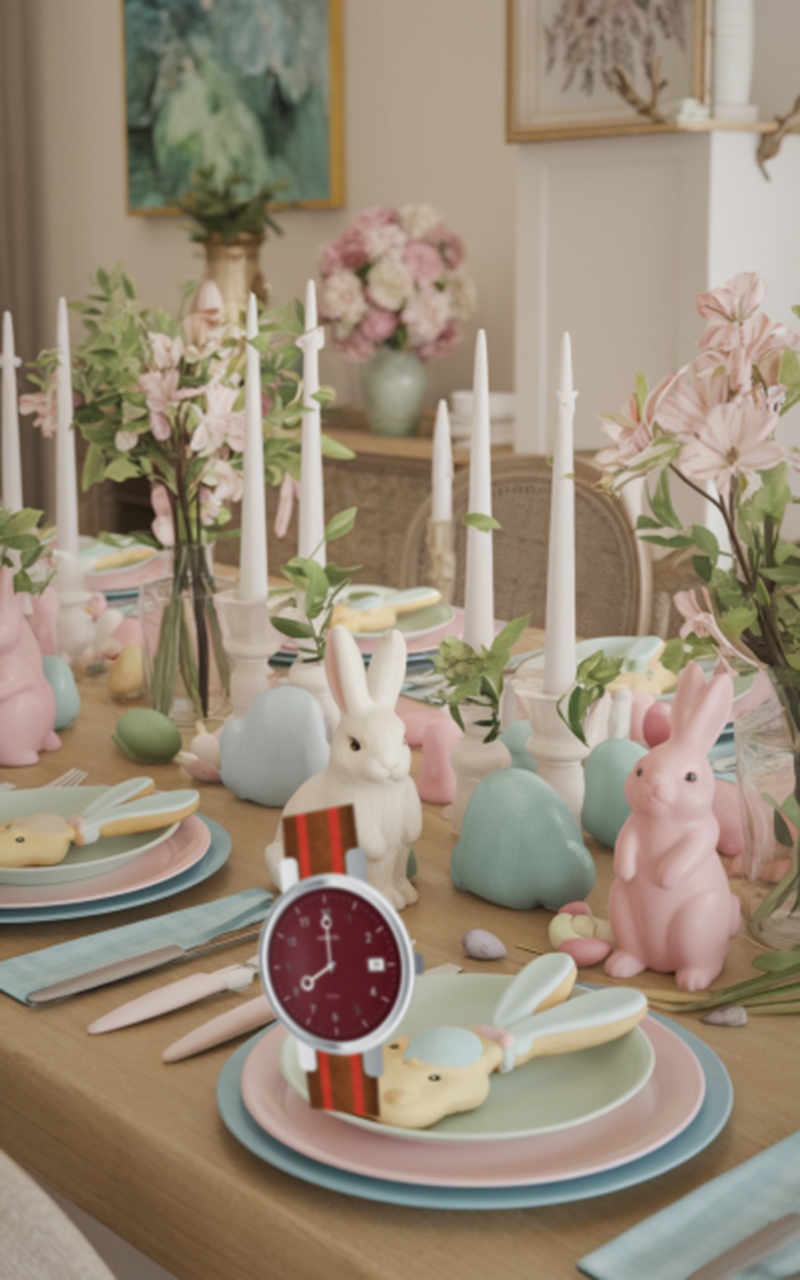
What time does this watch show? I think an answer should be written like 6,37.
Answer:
8,00
